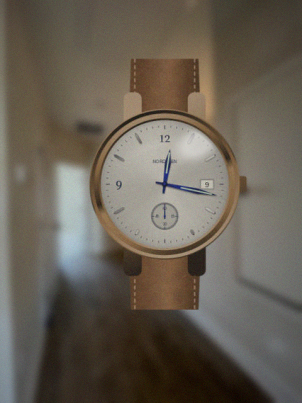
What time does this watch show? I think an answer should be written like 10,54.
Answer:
12,17
